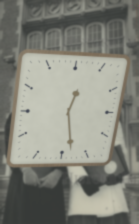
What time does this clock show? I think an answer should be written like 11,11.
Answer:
12,28
